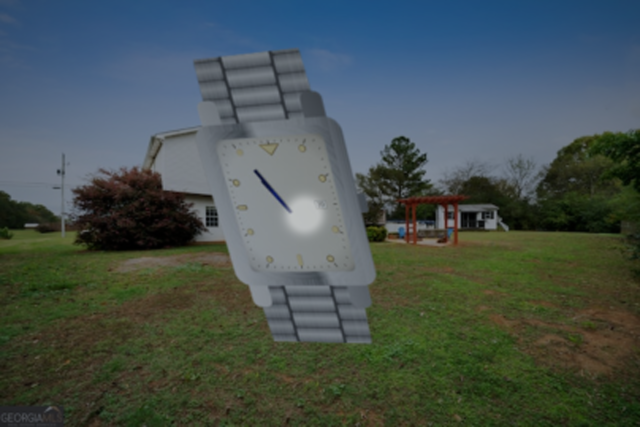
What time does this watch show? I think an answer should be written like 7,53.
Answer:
10,55
